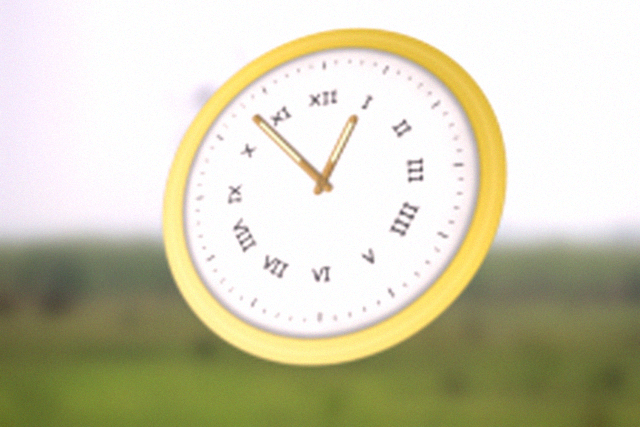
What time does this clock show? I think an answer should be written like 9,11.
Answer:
12,53
